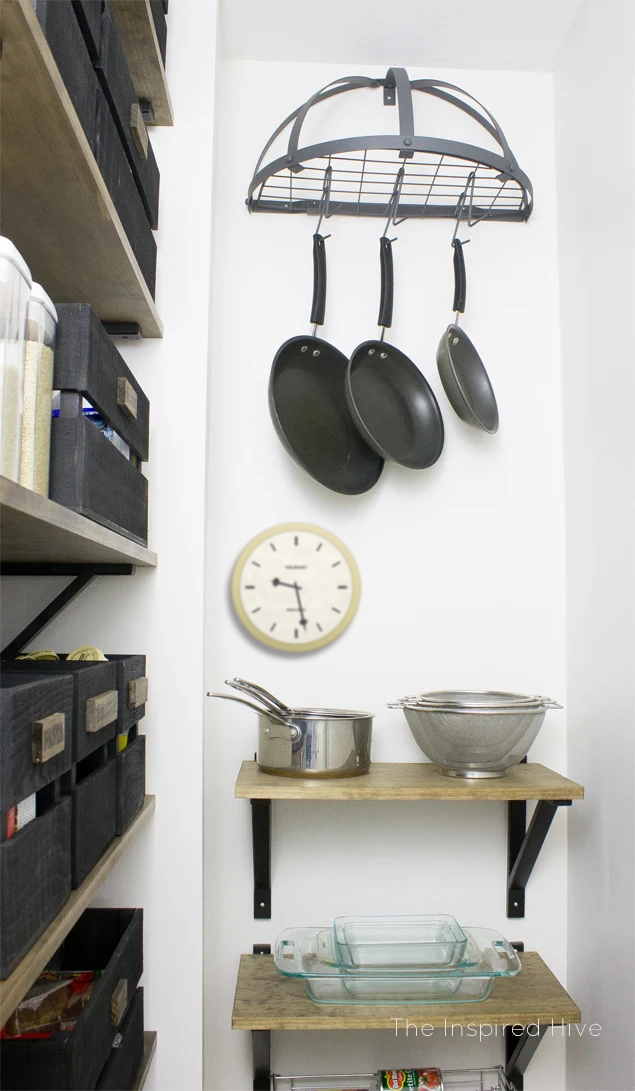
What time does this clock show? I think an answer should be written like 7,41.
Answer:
9,28
